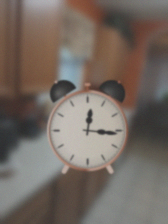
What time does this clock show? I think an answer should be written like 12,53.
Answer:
12,16
